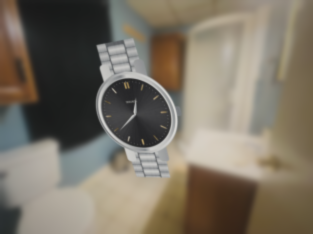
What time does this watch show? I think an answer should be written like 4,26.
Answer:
12,39
